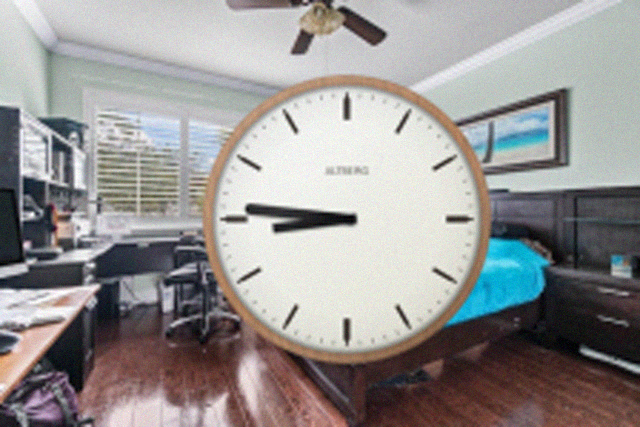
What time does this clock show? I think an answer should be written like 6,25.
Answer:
8,46
